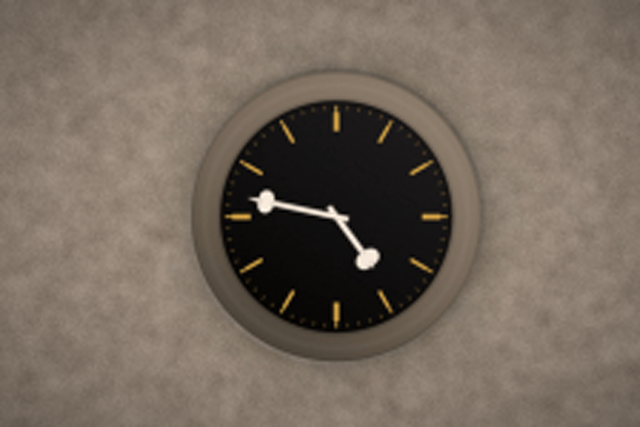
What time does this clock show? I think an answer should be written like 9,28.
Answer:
4,47
